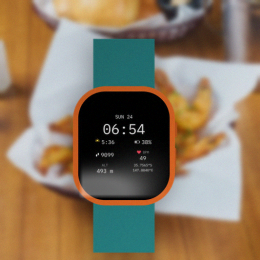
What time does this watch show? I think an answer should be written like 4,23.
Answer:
6,54
